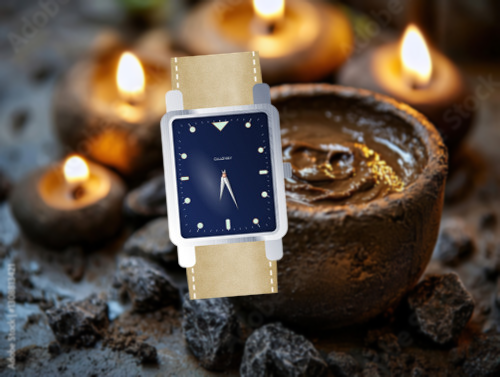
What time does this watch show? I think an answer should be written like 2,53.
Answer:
6,27
